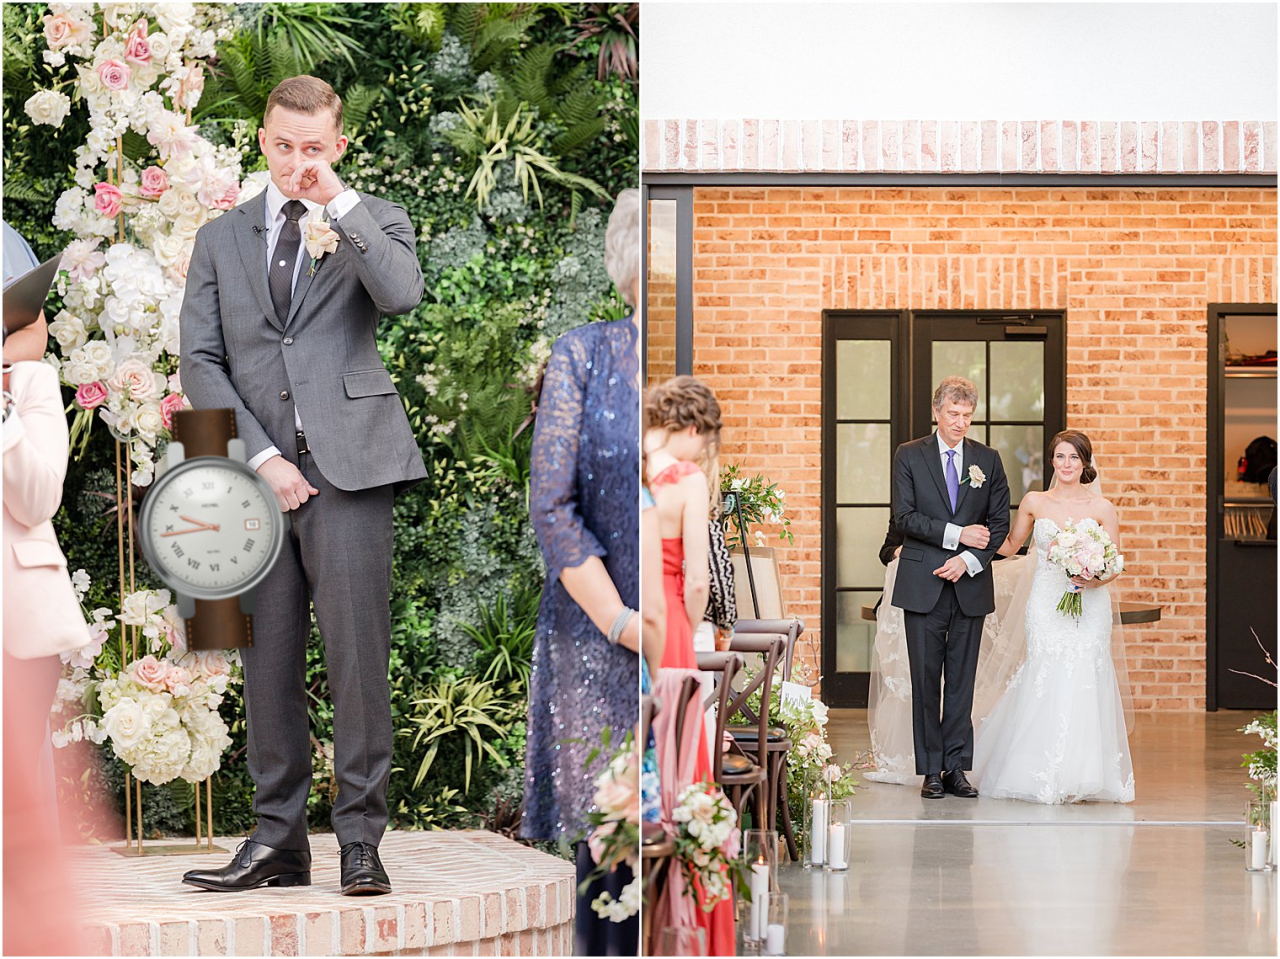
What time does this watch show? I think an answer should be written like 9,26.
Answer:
9,44
